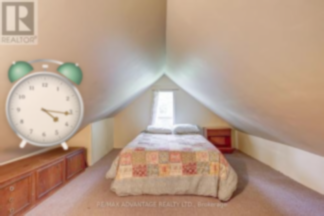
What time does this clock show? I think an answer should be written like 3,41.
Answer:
4,16
